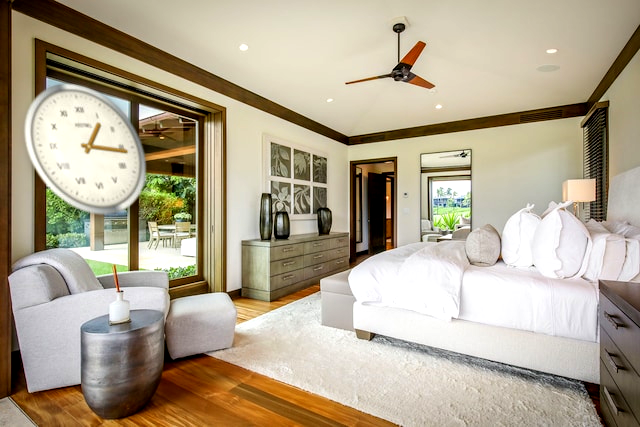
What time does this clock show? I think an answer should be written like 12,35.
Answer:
1,16
